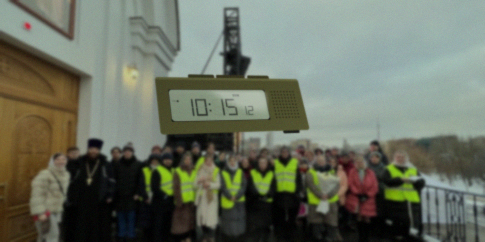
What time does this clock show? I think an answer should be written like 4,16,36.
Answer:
10,15,12
